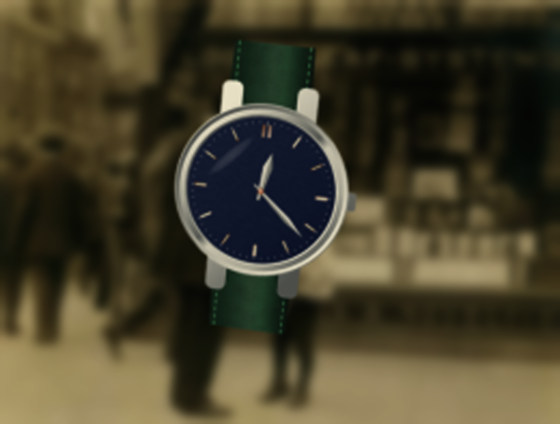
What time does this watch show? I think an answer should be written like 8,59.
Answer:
12,22
